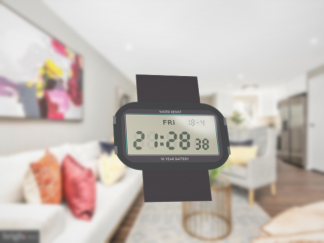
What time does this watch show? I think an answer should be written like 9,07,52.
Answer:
21,28,38
